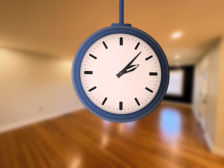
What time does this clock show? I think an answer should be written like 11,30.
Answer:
2,07
